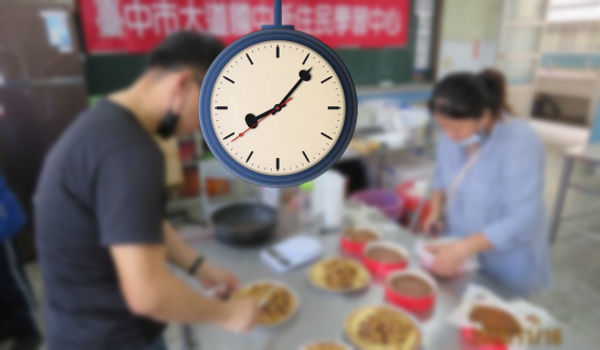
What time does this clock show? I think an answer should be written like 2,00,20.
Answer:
8,06,39
